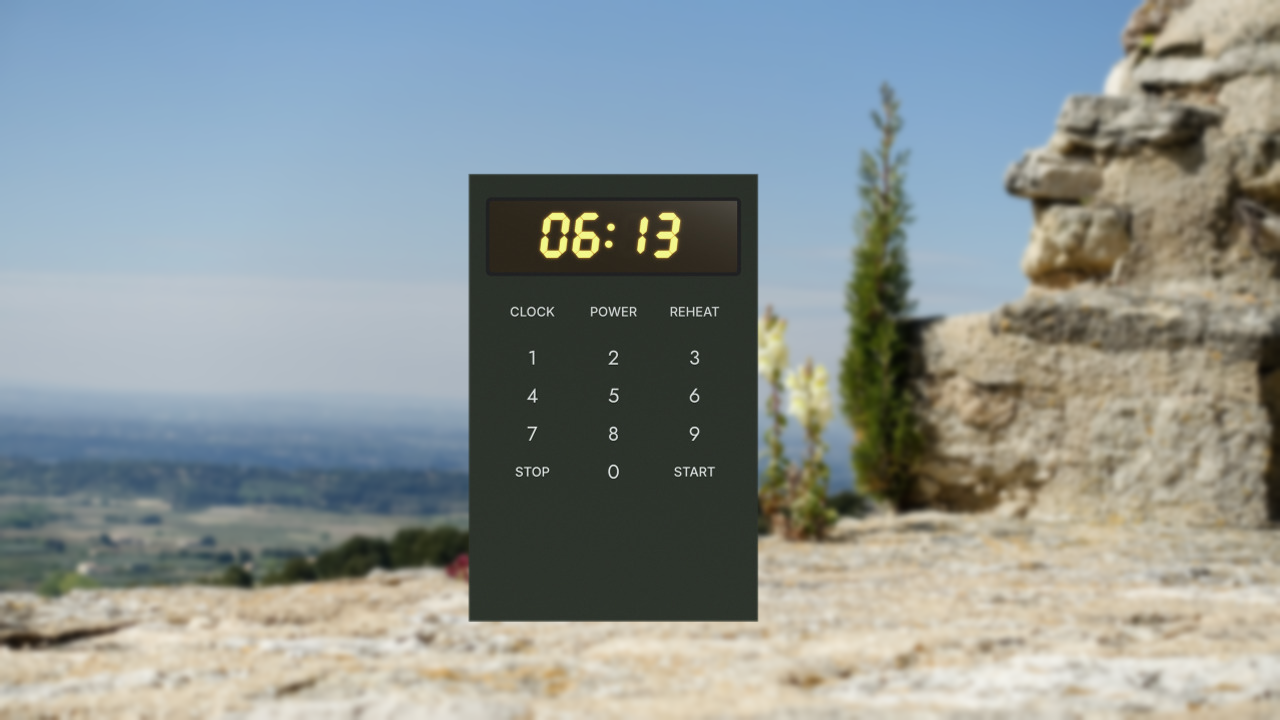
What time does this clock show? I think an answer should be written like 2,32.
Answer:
6,13
